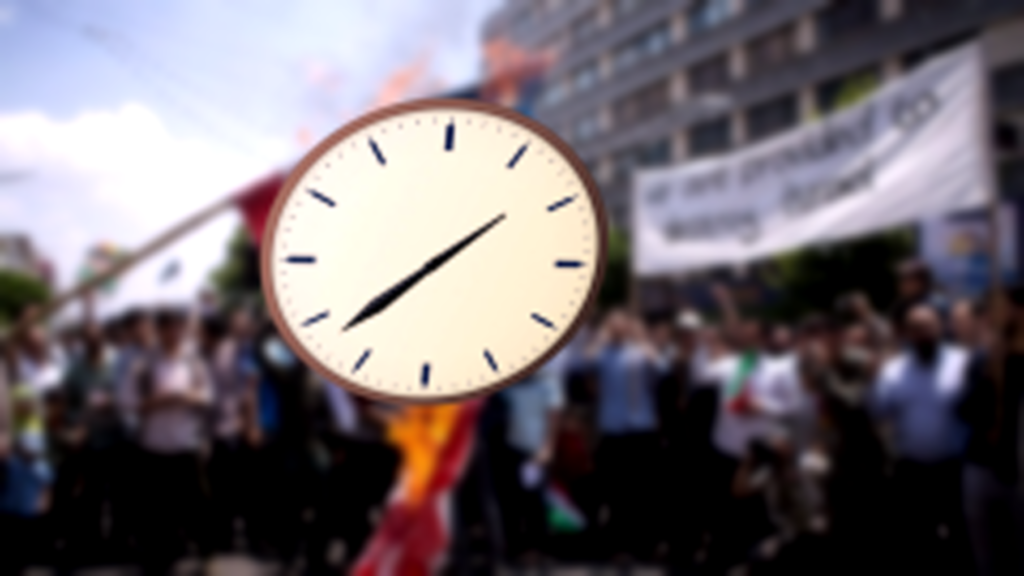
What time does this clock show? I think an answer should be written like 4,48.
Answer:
1,38
